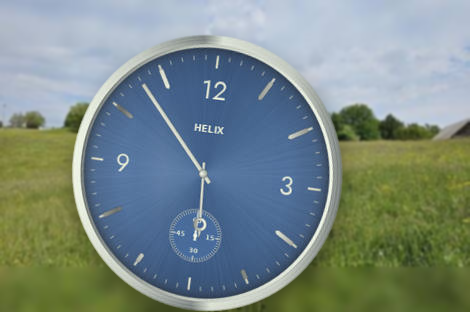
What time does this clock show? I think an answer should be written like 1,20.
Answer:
5,53
